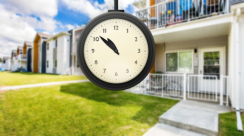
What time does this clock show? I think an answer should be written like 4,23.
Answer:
10,52
